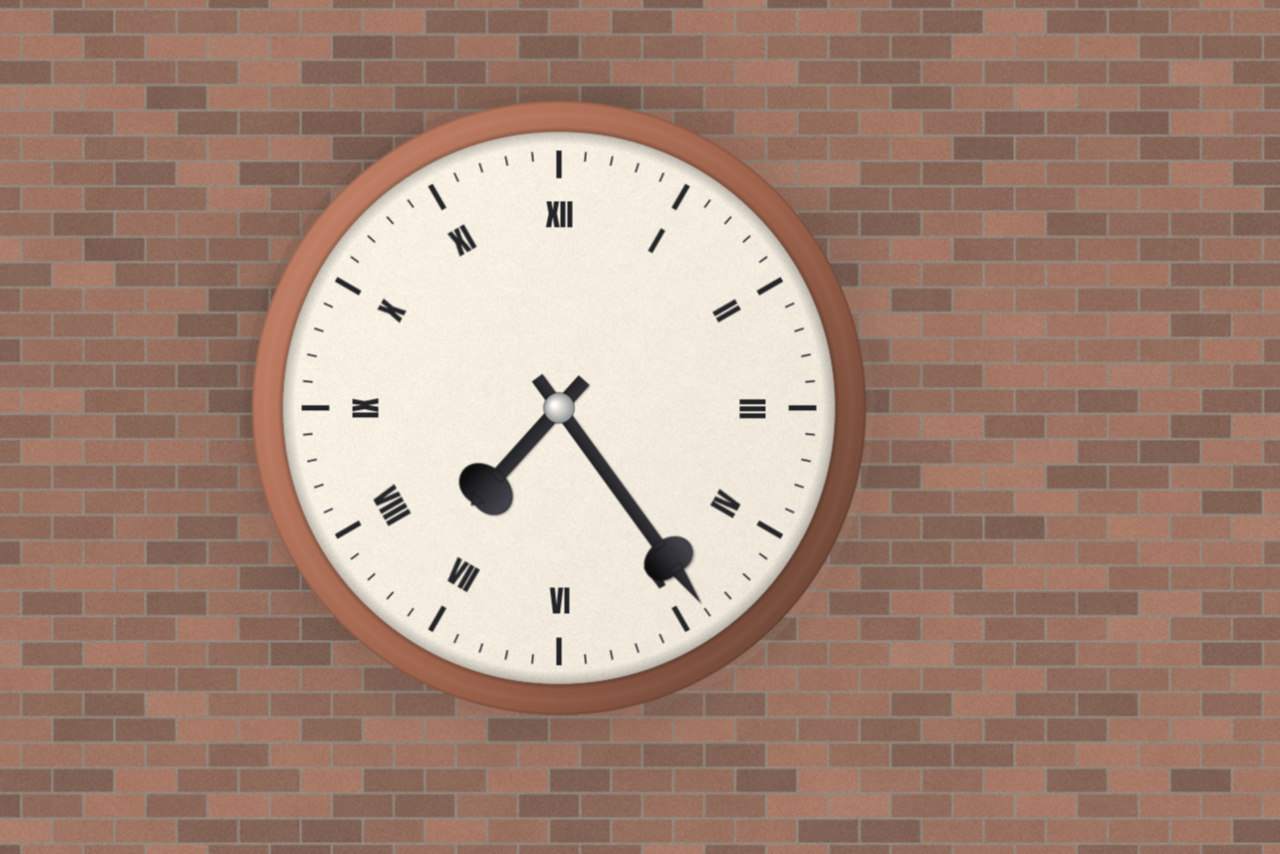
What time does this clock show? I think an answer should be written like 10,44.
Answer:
7,24
